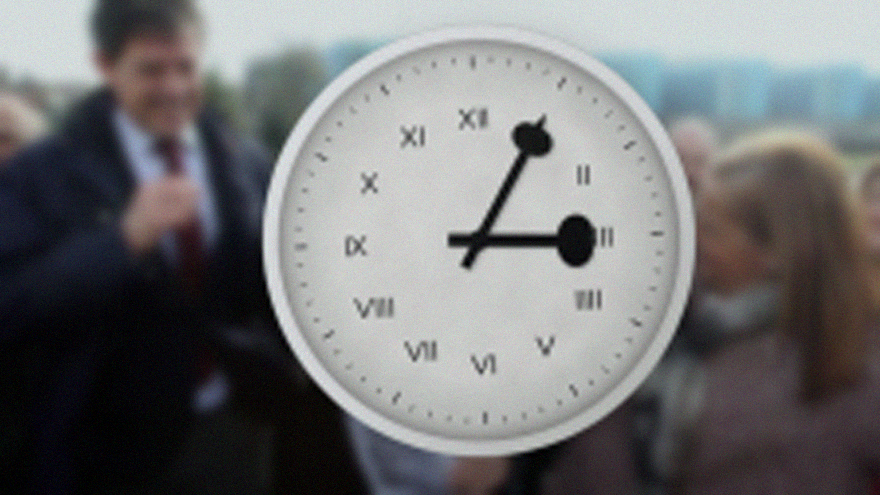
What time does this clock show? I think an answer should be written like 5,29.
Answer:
3,05
